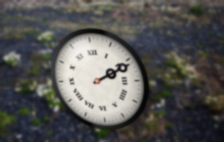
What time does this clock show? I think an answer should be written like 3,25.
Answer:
2,11
